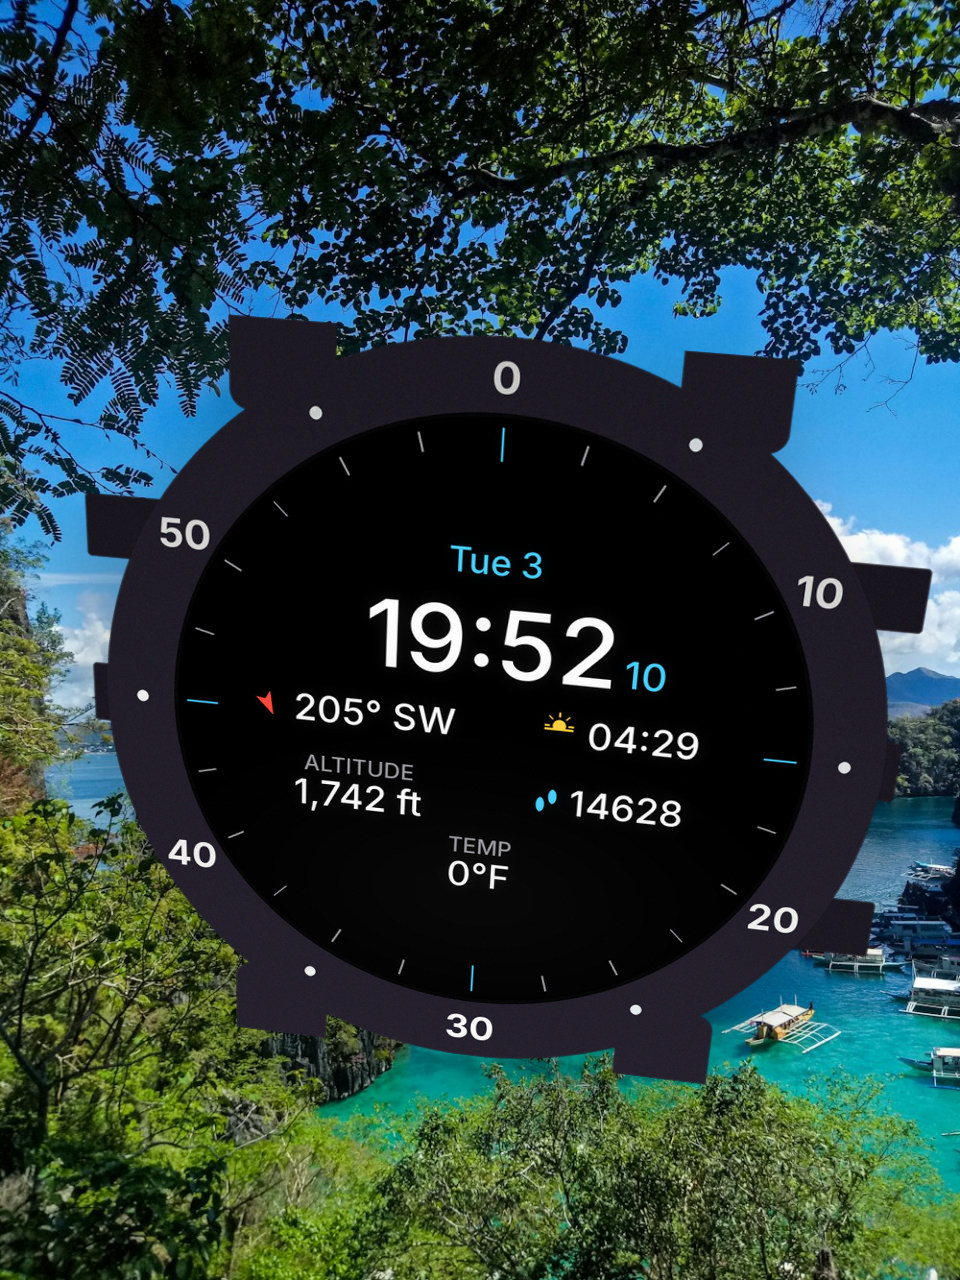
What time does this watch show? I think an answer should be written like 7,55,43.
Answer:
19,52,10
